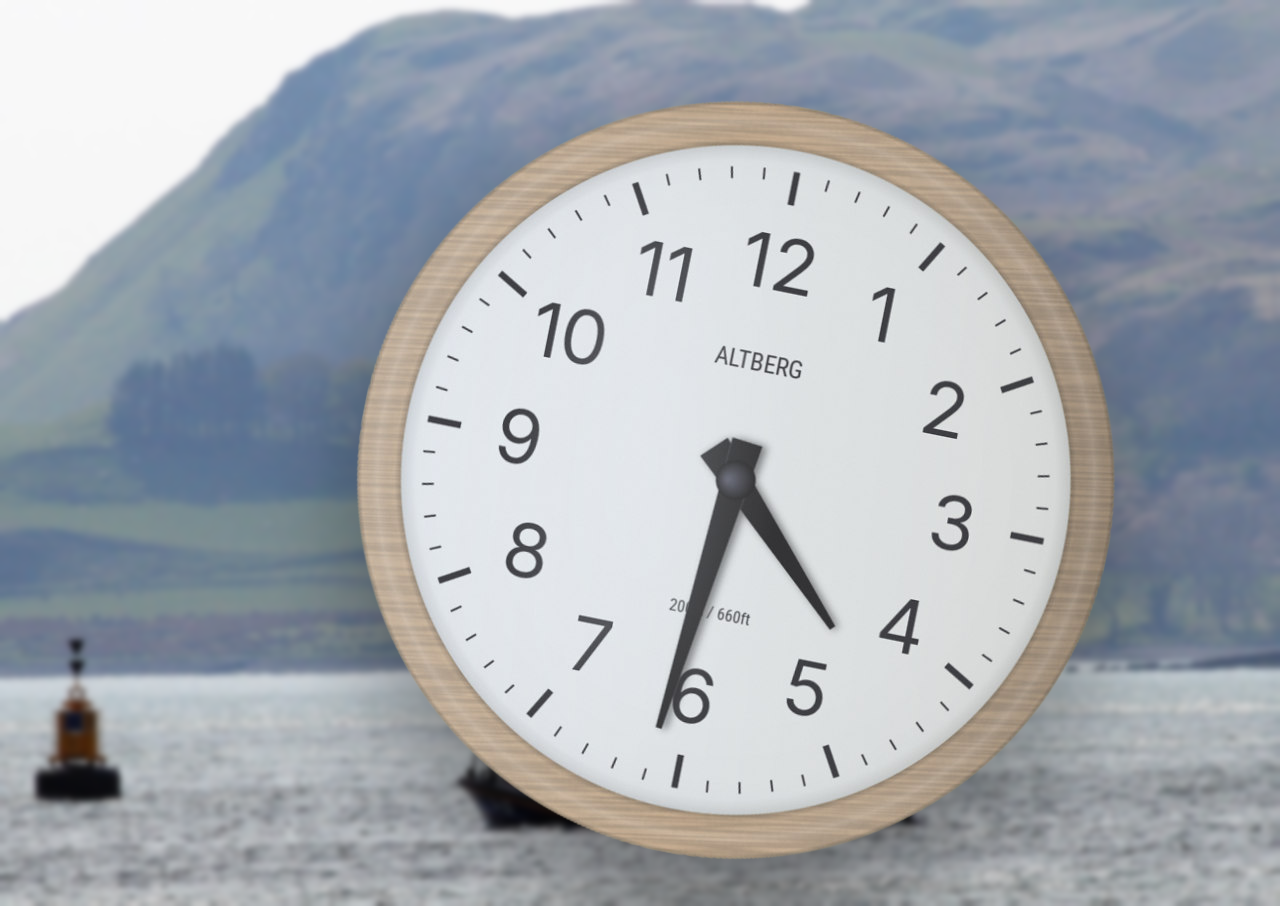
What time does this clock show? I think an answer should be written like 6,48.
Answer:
4,31
